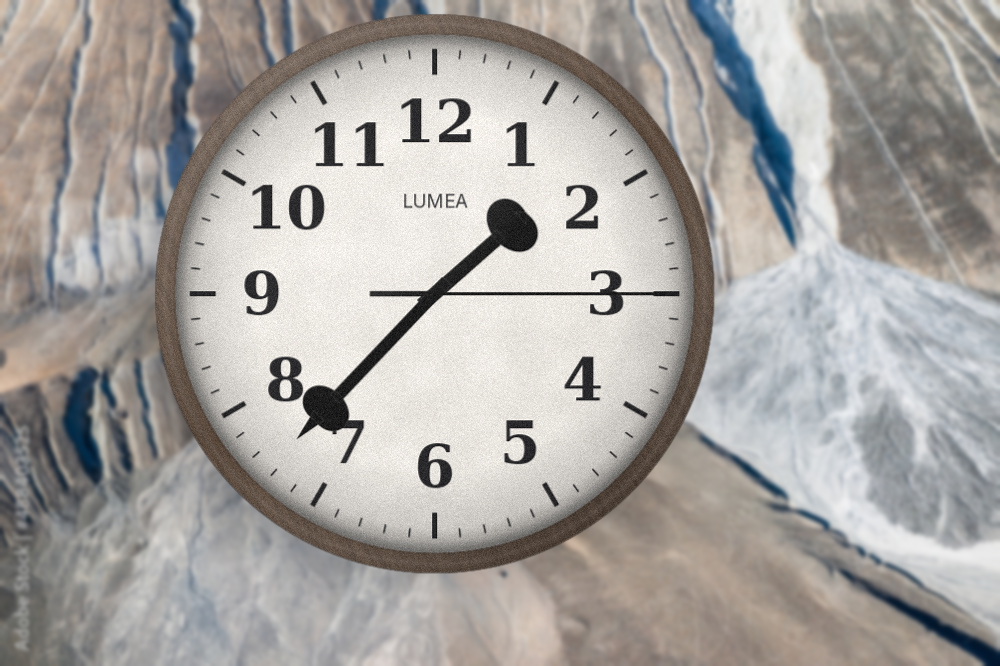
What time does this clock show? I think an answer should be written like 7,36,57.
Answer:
1,37,15
